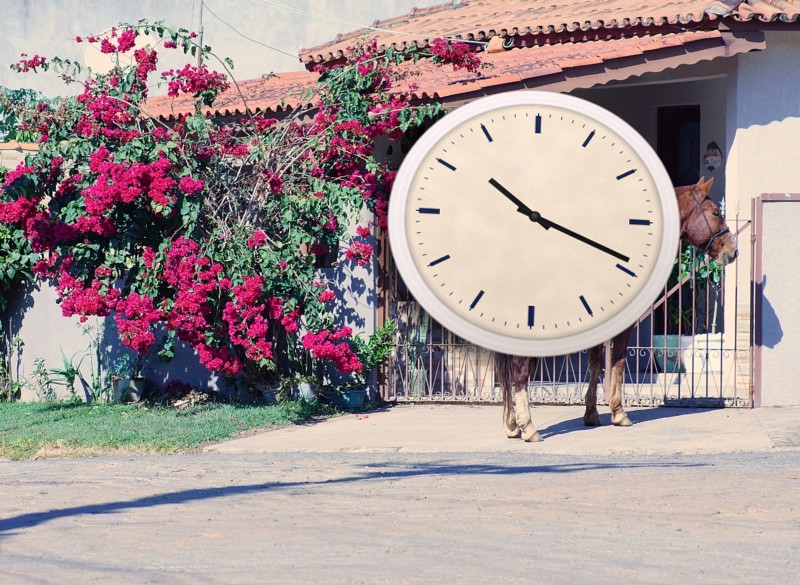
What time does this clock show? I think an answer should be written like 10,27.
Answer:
10,19
